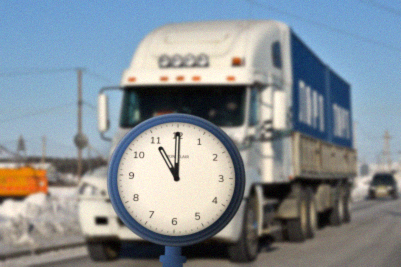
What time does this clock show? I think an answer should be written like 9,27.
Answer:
11,00
